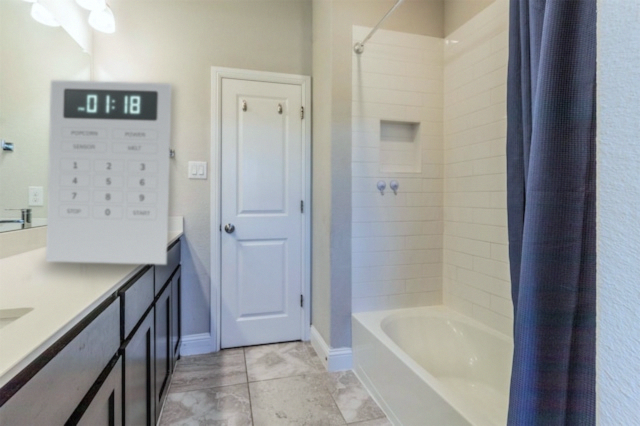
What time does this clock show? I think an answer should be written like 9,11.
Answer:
1,18
